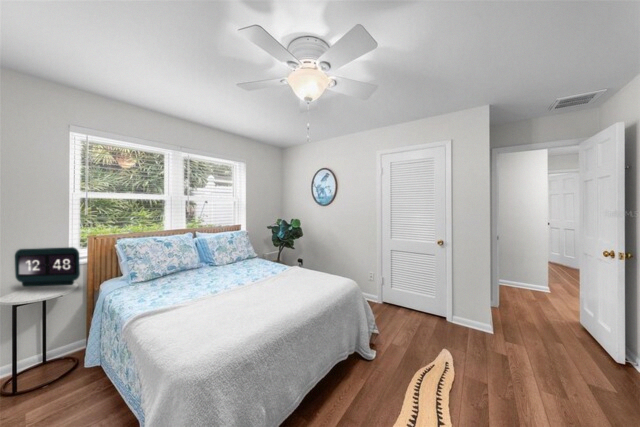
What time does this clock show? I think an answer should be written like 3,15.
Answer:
12,48
